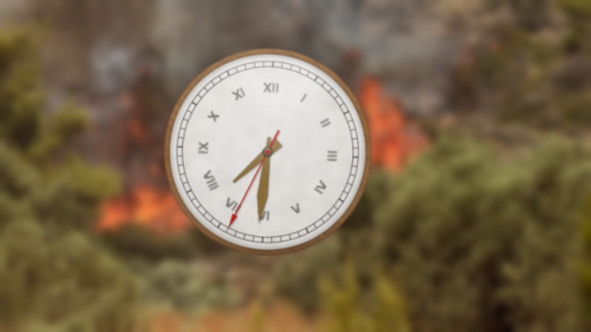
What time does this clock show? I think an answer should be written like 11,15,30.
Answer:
7,30,34
